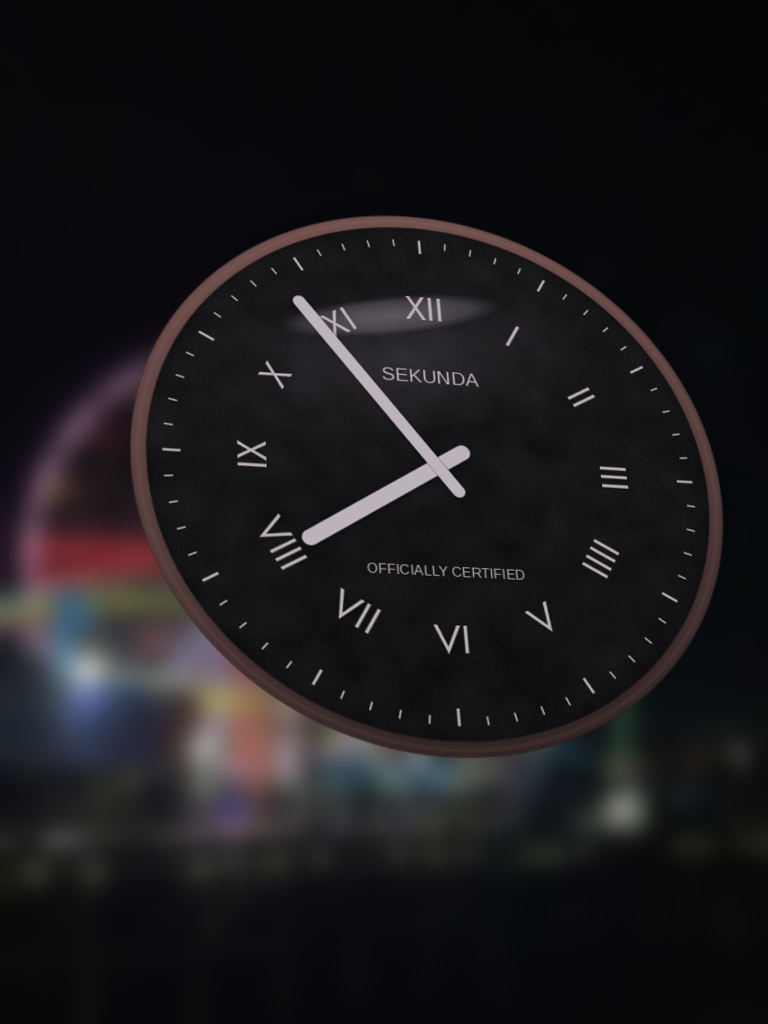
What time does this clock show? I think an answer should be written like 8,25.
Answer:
7,54
